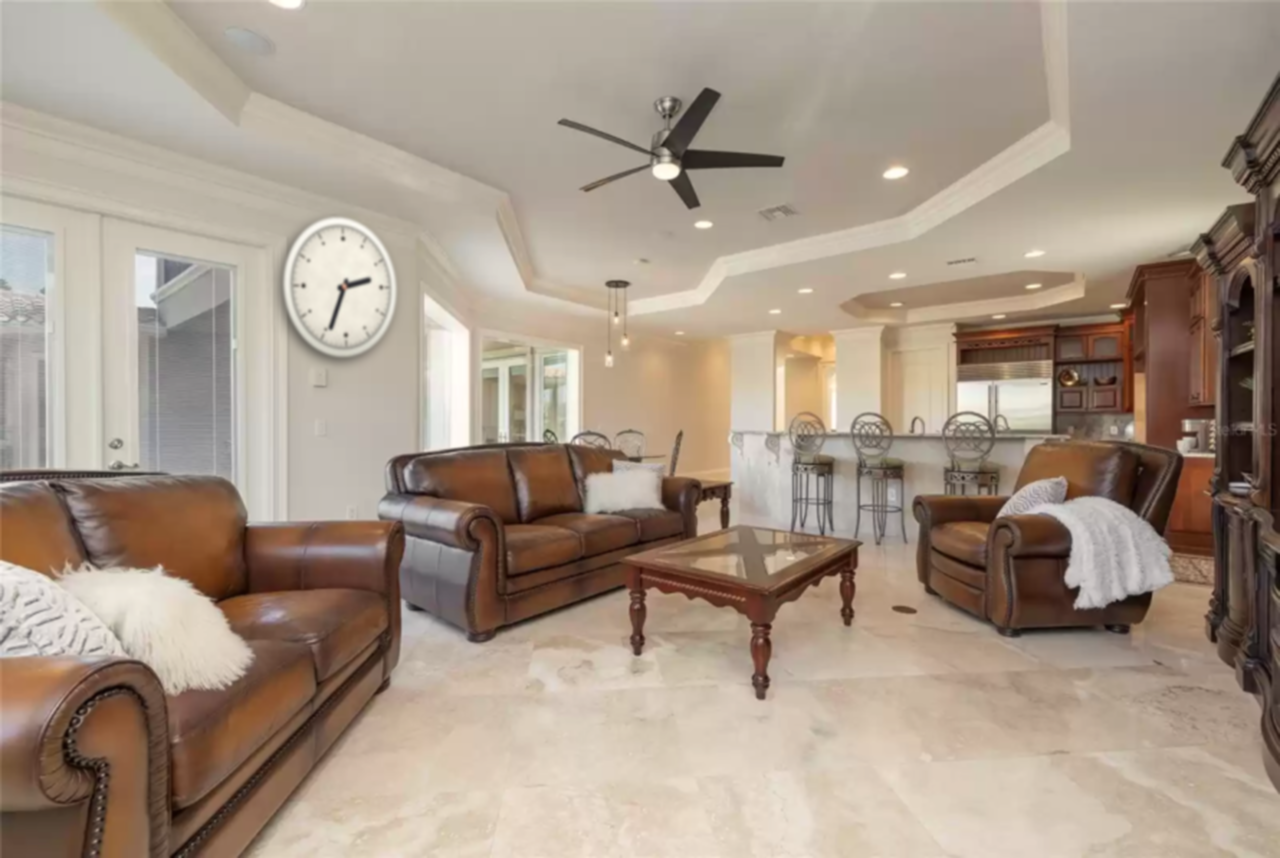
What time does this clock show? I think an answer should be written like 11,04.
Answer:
2,34
